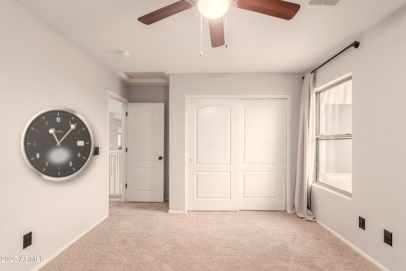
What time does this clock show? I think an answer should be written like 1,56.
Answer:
11,07
